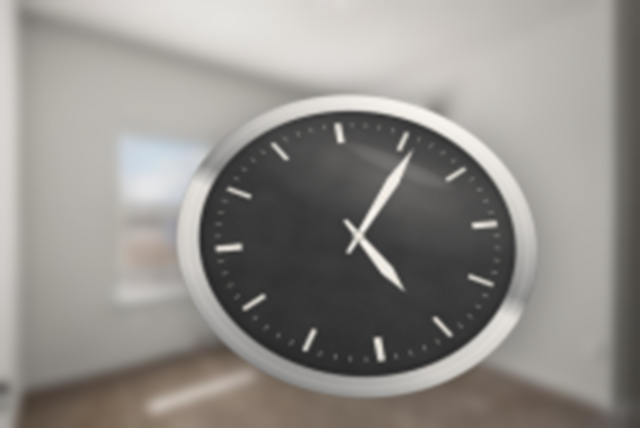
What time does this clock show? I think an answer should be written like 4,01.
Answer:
5,06
